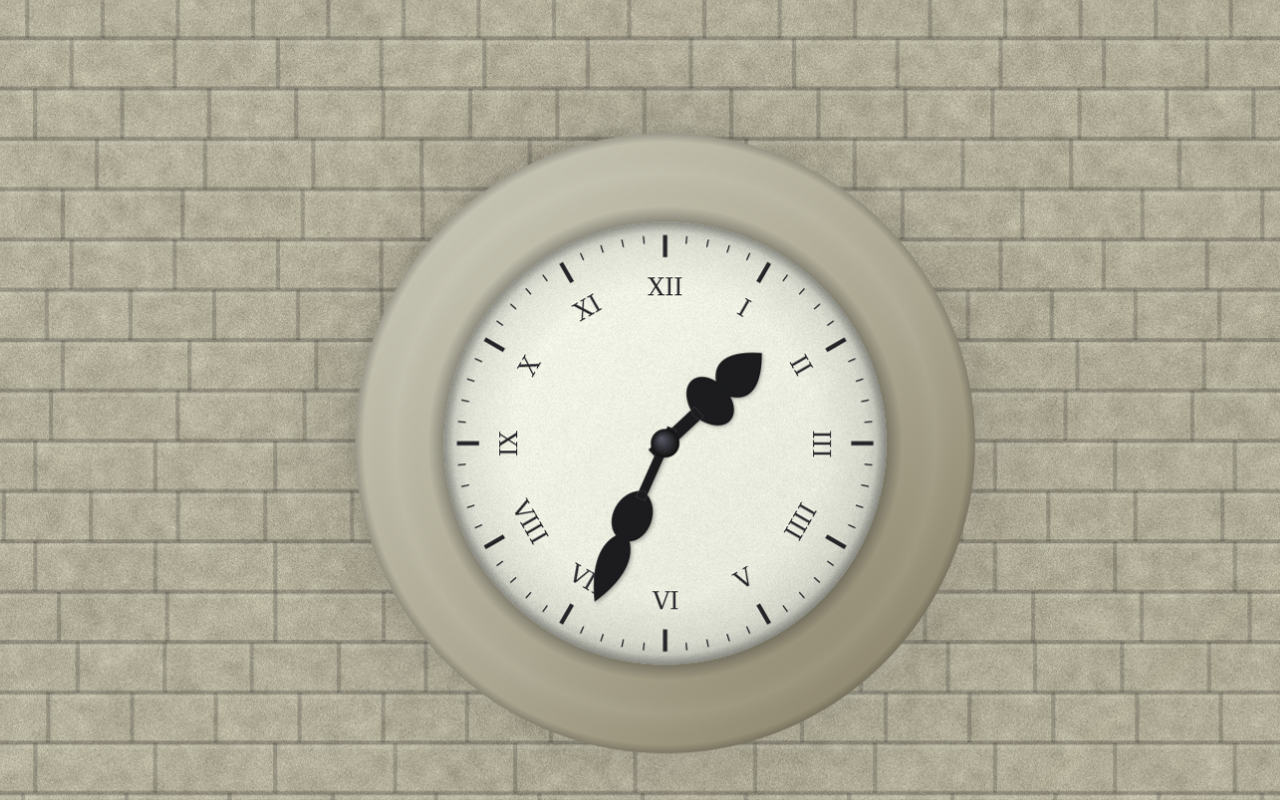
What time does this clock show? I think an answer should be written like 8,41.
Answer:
1,34
